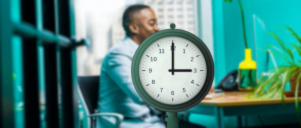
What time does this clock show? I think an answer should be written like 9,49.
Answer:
3,00
